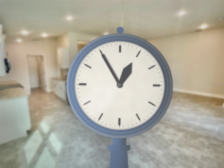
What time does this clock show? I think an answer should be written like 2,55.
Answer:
12,55
